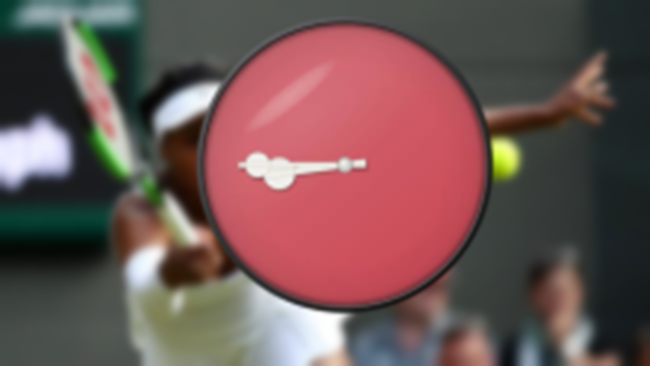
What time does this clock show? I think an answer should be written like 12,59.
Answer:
8,45
